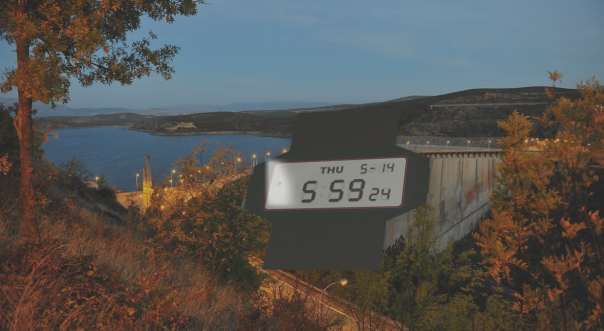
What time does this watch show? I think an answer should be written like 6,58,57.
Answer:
5,59,24
